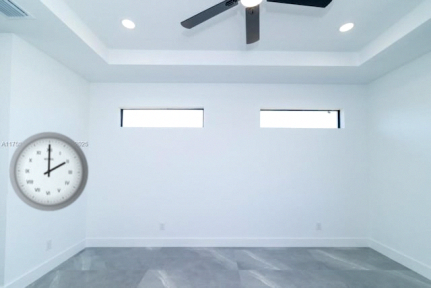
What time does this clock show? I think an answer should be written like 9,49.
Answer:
2,00
